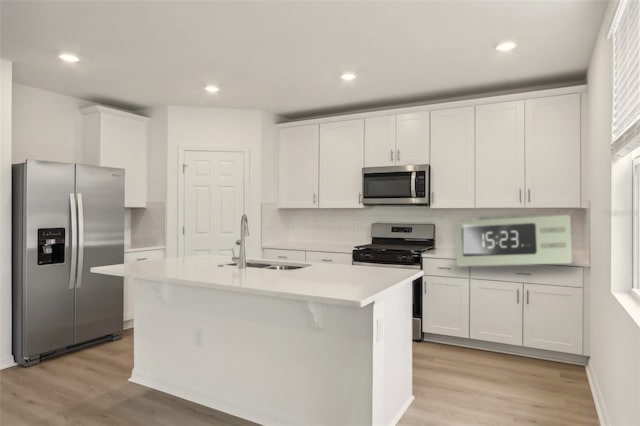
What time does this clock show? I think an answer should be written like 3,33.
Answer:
15,23
